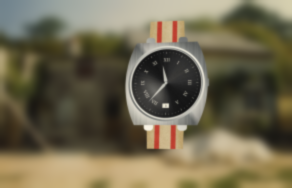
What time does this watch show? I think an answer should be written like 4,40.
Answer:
11,37
